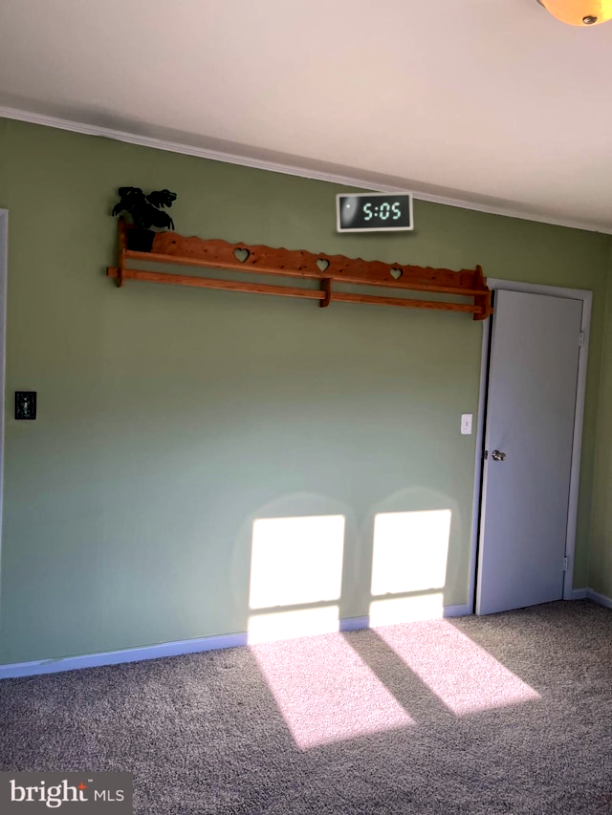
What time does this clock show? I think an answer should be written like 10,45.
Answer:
5,05
